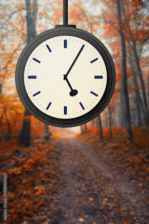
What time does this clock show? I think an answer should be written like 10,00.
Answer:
5,05
